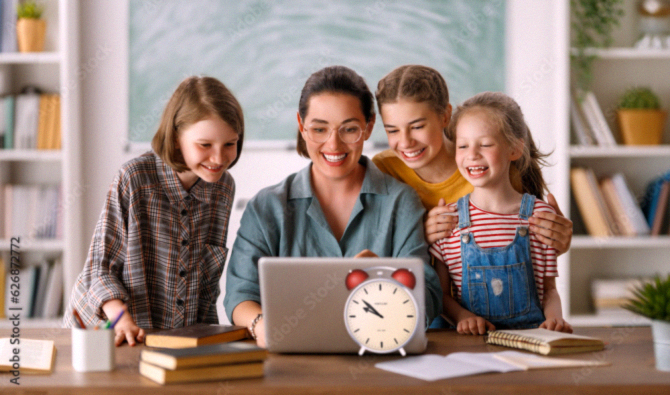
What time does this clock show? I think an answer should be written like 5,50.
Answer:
9,52
